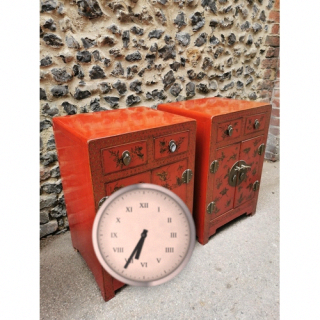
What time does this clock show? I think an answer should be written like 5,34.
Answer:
6,35
